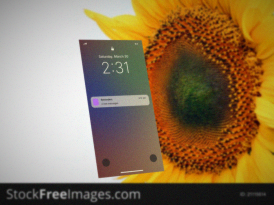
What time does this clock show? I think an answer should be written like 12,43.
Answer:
2,31
